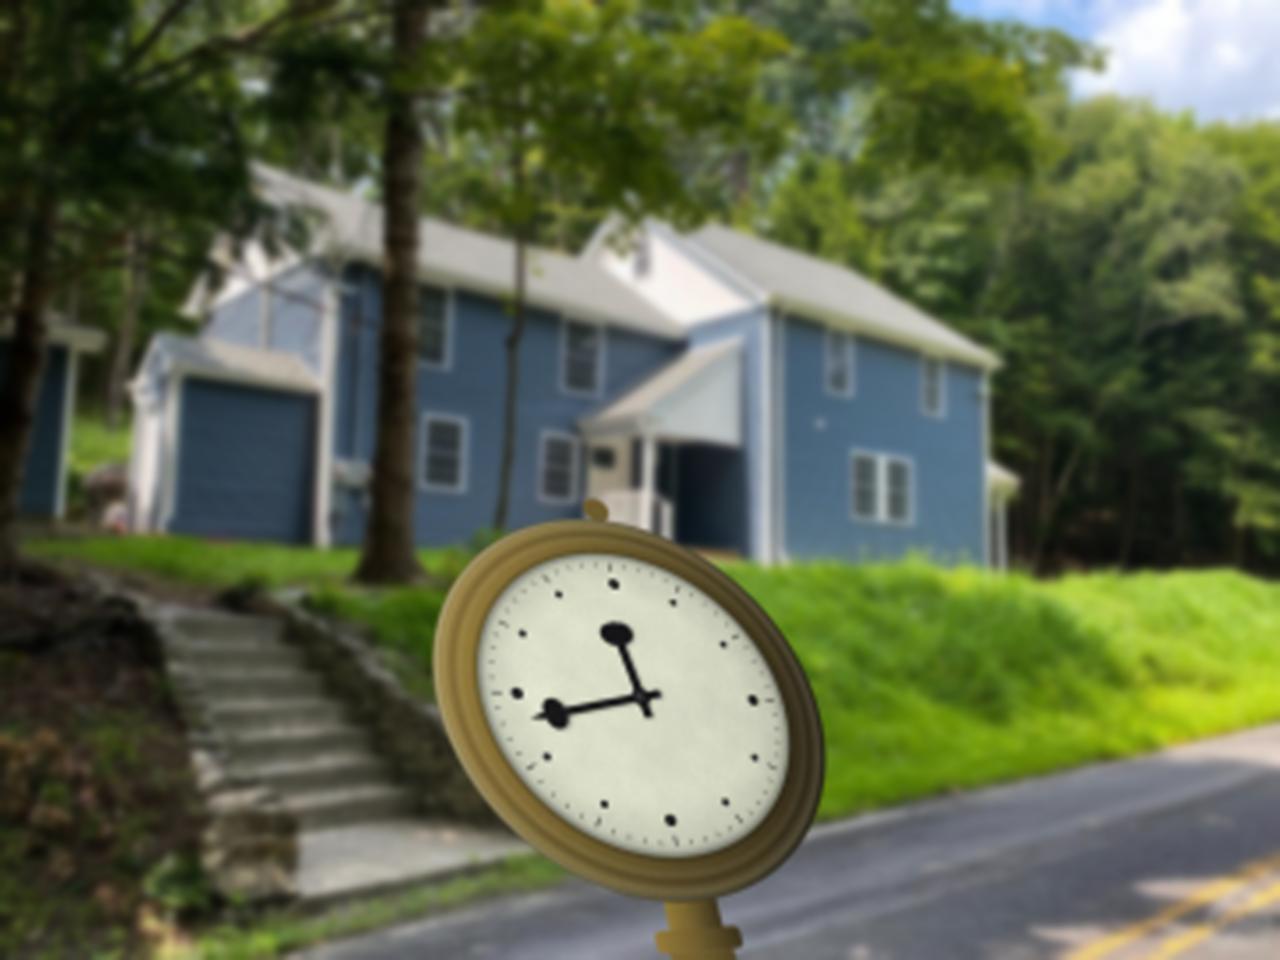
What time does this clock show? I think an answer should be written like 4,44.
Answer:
11,43
